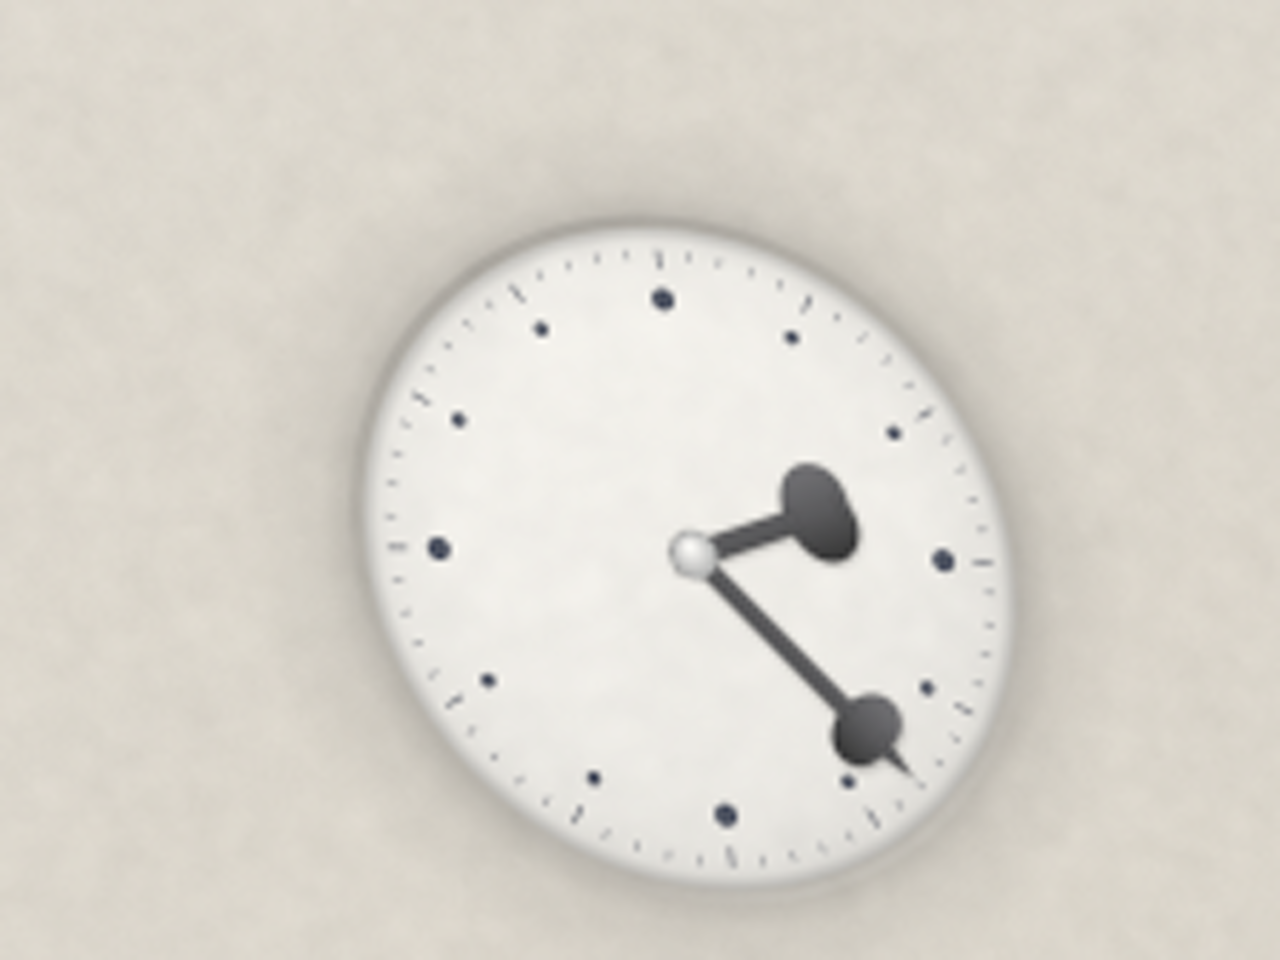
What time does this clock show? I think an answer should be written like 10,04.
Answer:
2,23
